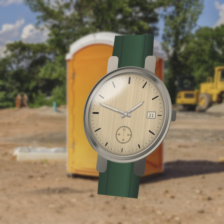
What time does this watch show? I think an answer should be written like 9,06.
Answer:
1,48
